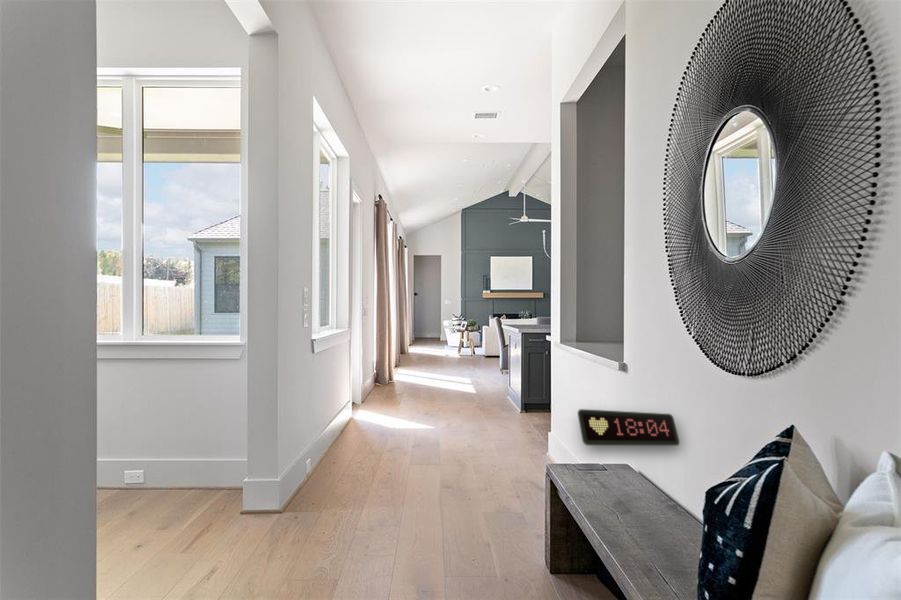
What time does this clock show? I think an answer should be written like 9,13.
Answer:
18,04
